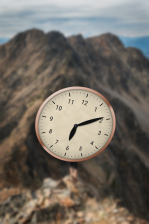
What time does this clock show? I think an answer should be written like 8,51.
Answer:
6,09
